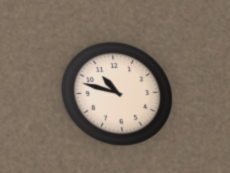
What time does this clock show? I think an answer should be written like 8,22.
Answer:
10,48
